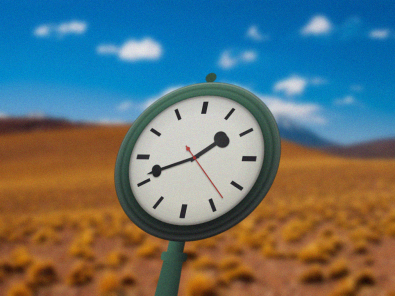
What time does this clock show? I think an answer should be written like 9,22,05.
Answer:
1,41,23
